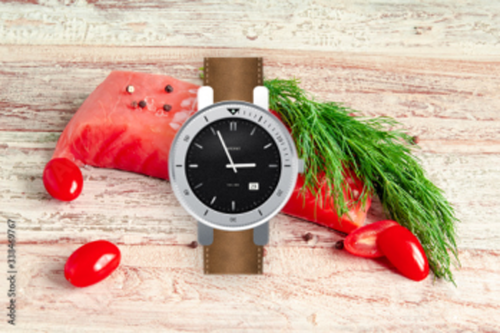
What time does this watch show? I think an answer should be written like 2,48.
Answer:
2,56
